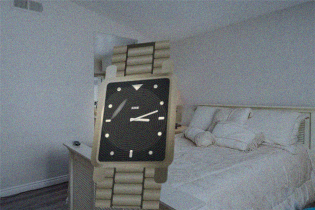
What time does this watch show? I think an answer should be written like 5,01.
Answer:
3,12
